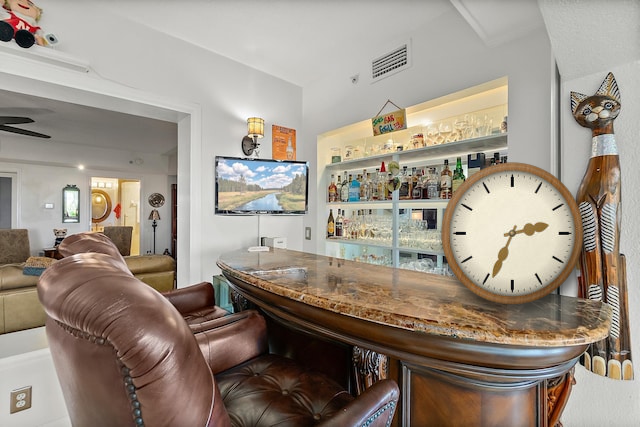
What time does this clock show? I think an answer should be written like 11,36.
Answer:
2,34
